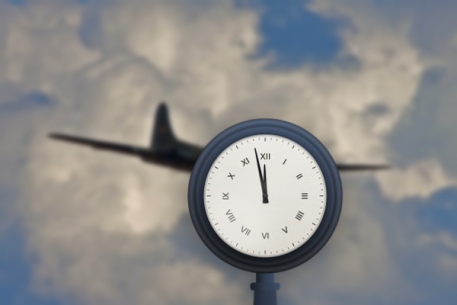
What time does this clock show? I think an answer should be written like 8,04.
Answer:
11,58
